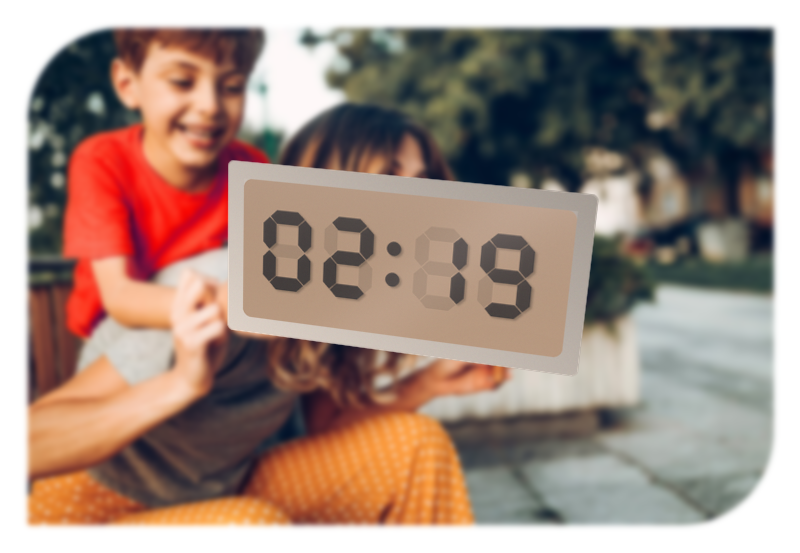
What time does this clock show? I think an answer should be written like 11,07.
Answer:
2,19
